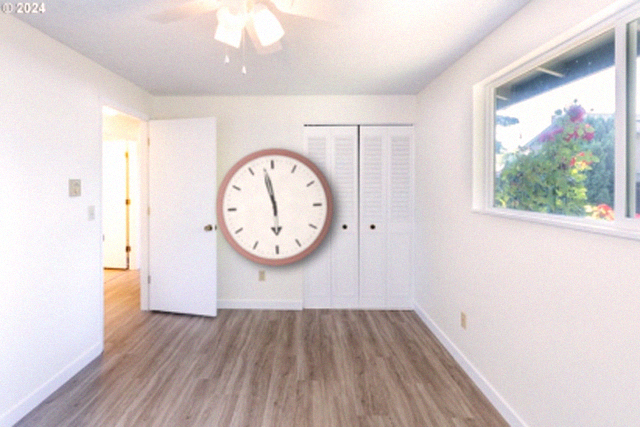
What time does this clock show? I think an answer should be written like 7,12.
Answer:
5,58
